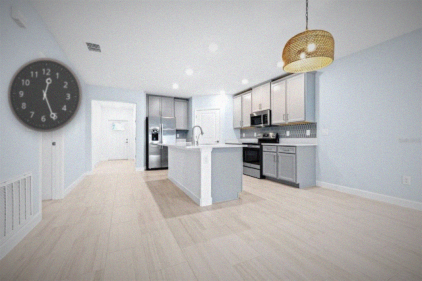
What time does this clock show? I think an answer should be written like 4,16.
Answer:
12,26
